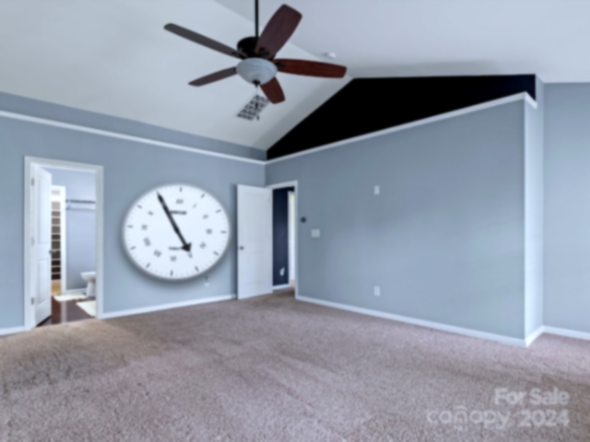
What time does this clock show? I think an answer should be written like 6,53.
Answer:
4,55
